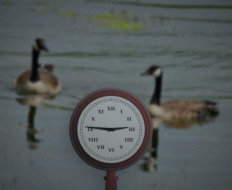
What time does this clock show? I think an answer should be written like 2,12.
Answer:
2,46
